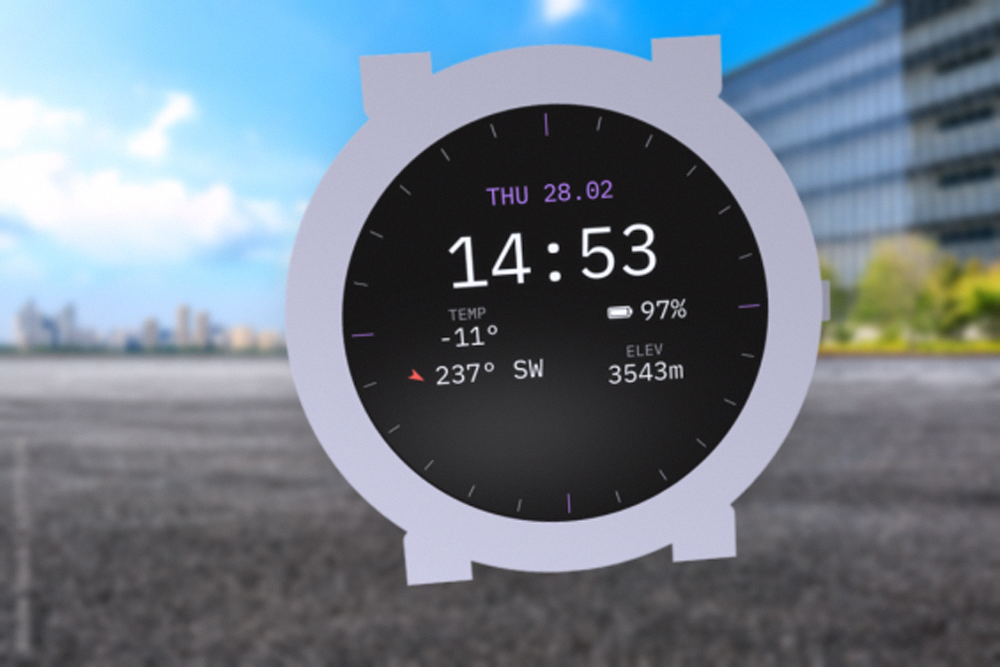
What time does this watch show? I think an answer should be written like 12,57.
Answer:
14,53
